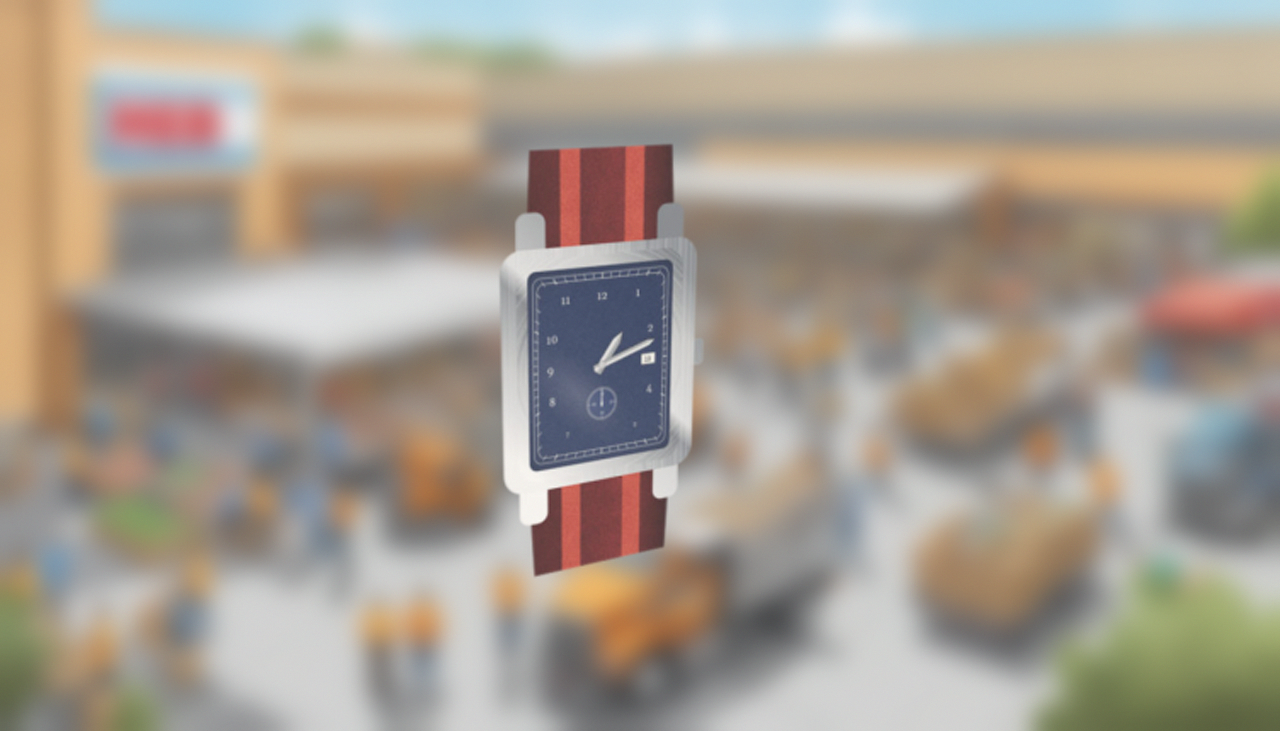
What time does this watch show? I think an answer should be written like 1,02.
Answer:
1,12
